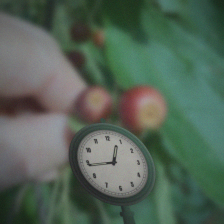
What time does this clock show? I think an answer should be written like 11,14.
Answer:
12,44
